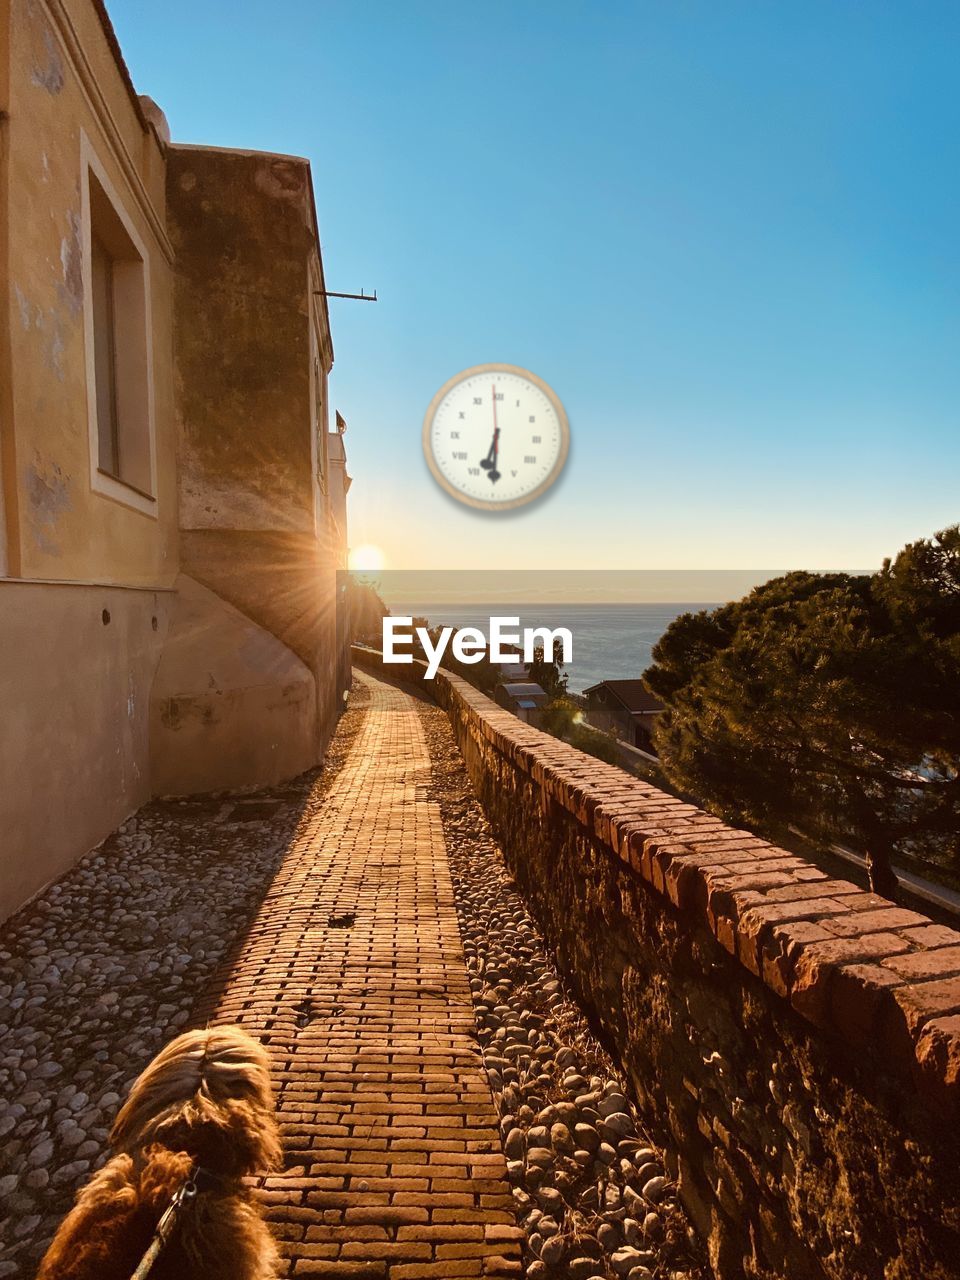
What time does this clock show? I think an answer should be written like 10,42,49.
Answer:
6,29,59
